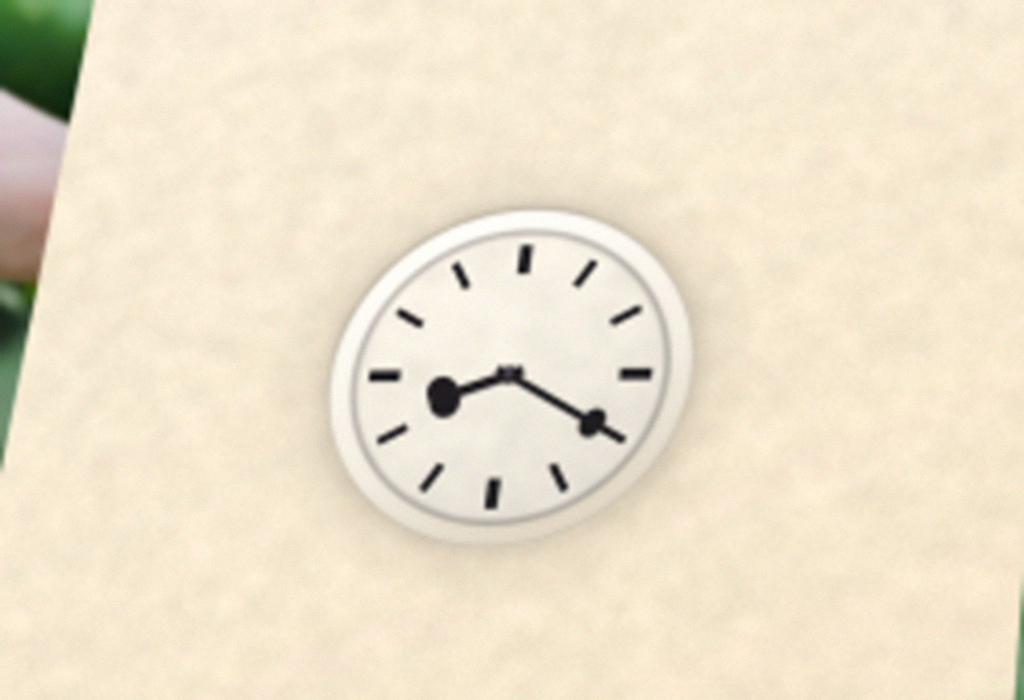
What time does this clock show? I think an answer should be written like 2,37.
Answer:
8,20
